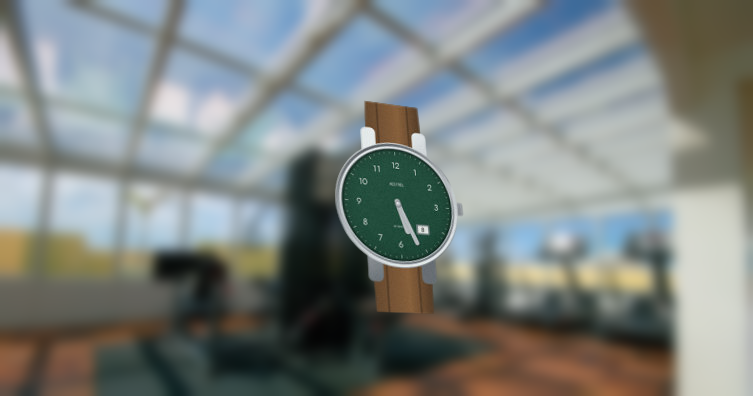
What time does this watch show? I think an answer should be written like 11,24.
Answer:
5,26
